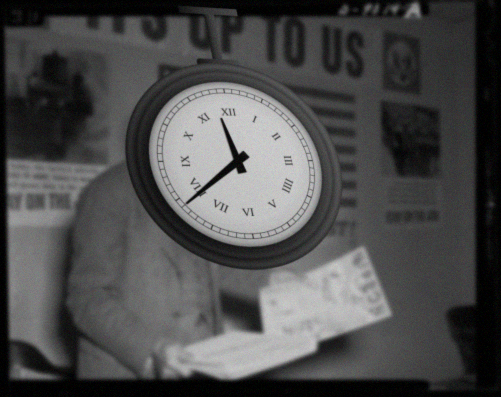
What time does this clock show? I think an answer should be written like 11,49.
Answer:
11,39
